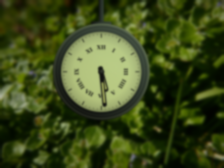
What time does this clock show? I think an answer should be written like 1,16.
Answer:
5,29
